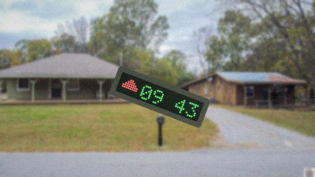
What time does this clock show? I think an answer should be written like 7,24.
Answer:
9,43
